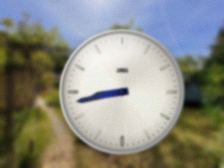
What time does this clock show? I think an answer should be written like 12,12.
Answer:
8,43
